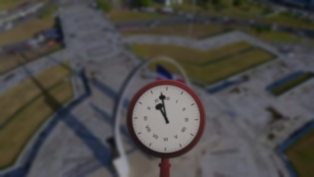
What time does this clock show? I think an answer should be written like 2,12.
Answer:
10,58
